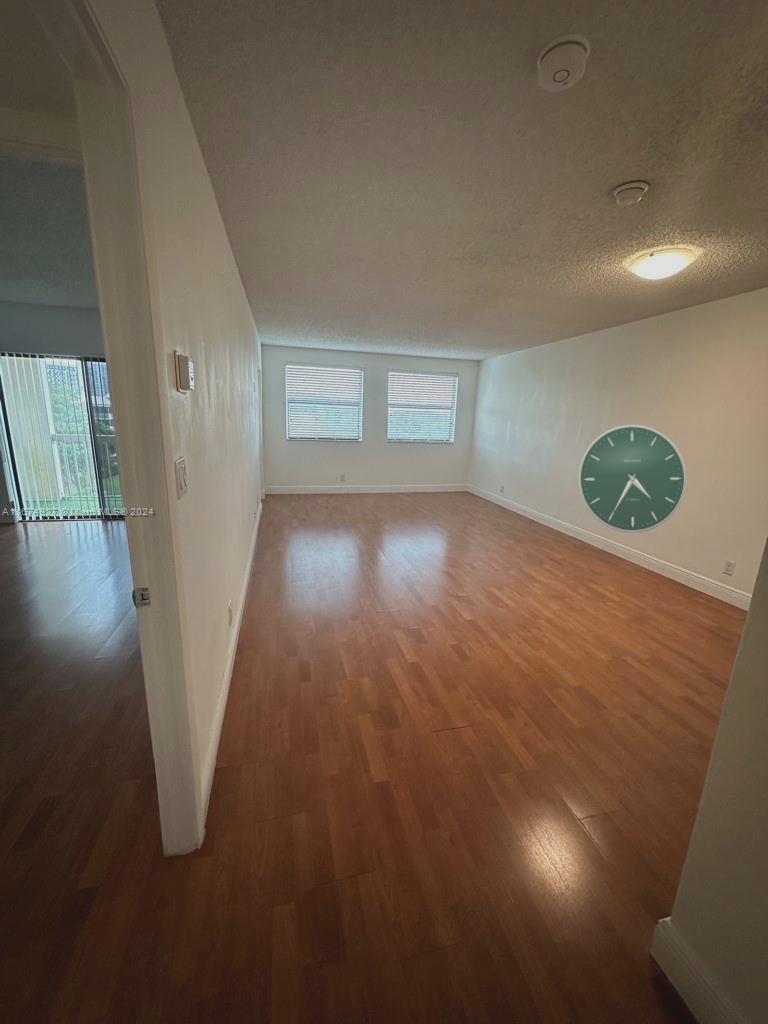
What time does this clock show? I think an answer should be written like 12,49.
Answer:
4,35
